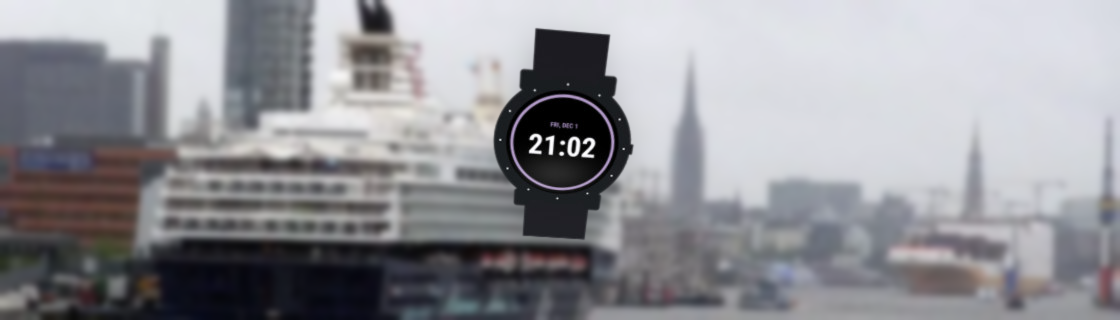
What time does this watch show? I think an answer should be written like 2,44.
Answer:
21,02
